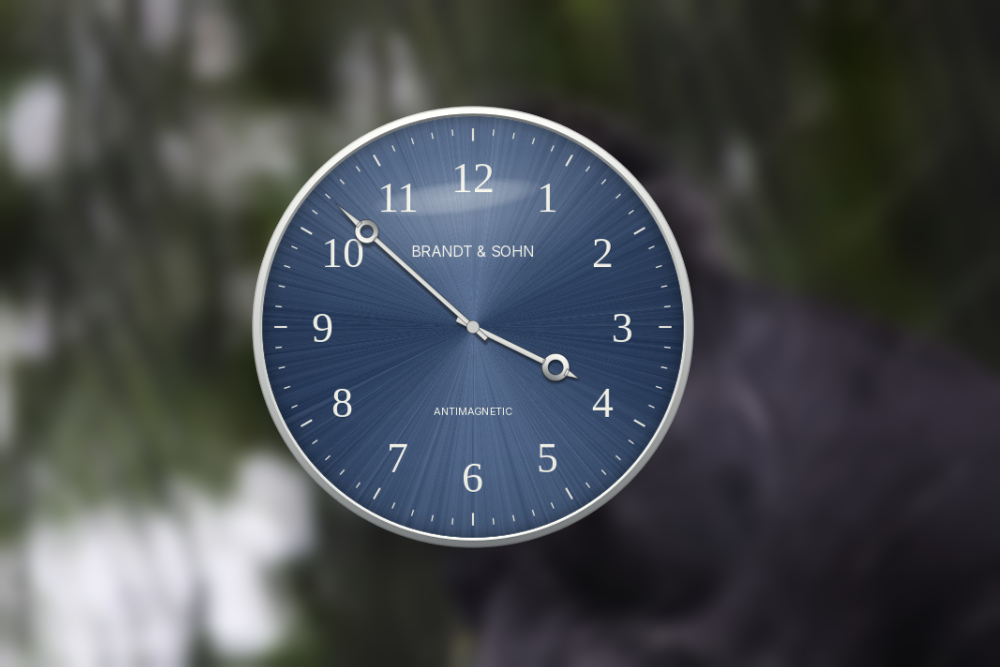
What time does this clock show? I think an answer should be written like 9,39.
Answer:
3,52
